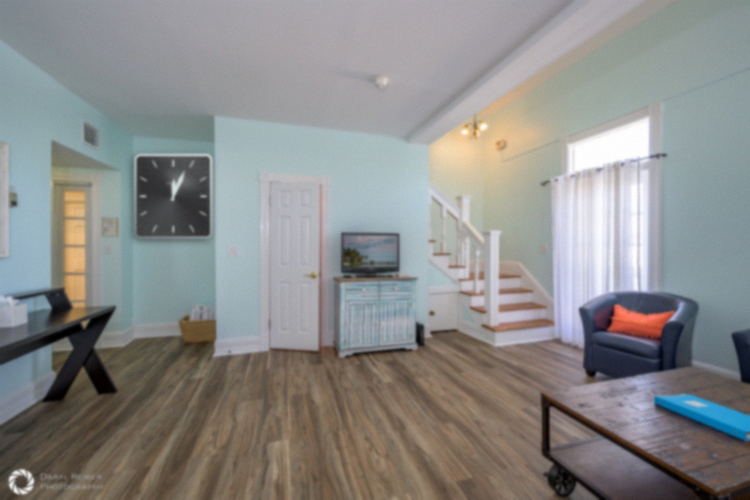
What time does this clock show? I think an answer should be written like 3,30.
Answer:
12,04
